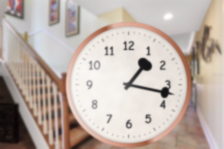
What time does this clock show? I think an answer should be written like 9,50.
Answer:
1,17
